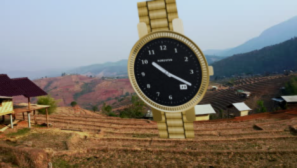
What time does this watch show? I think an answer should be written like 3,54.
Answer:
10,20
